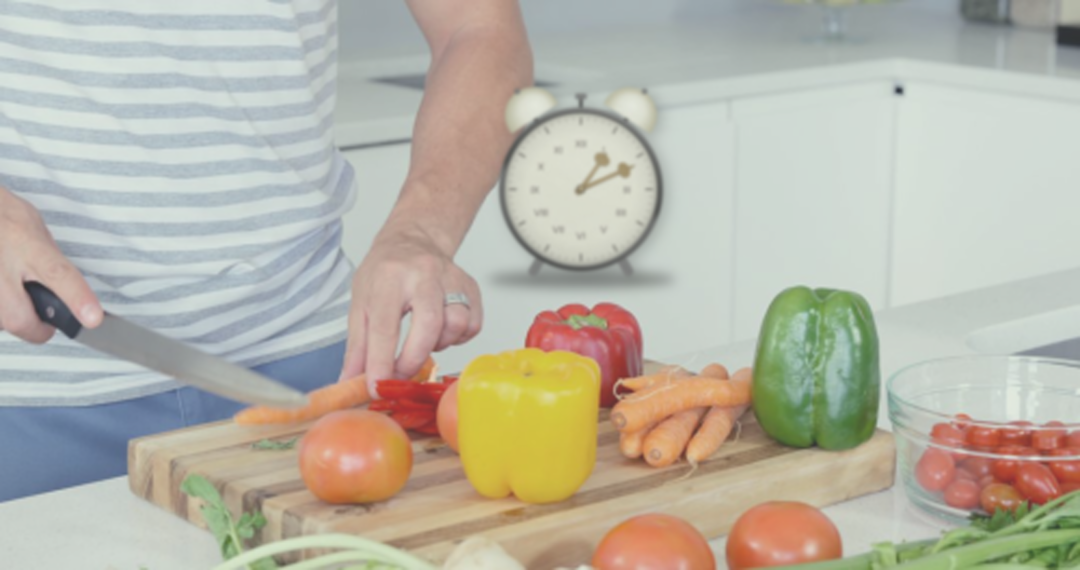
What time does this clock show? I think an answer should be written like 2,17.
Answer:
1,11
